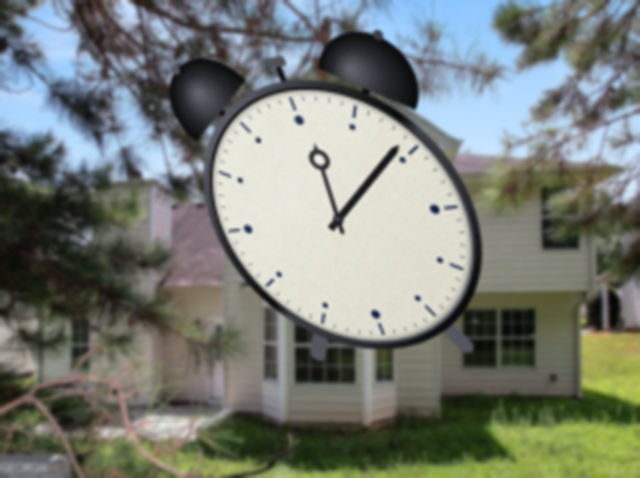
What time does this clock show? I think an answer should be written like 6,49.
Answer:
12,09
